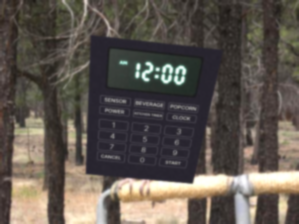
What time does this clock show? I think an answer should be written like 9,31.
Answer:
12,00
